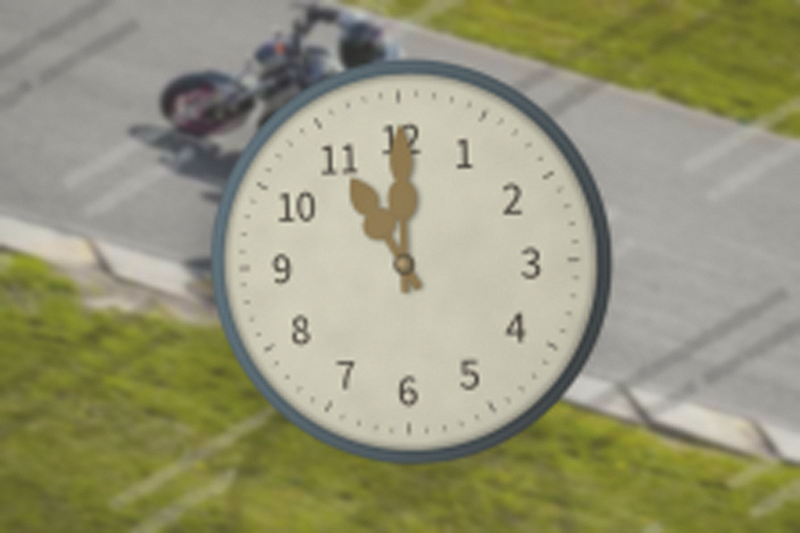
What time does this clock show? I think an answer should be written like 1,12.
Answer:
11,00
